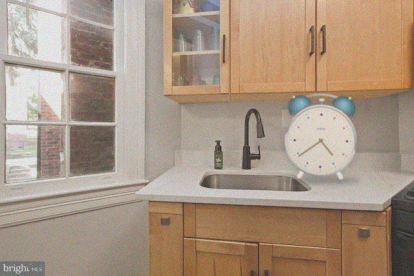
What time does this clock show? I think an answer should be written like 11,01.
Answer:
4,39
